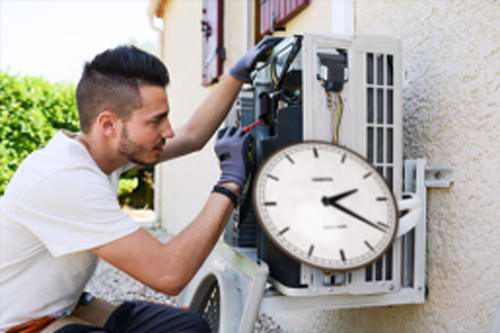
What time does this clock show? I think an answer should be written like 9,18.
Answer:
2,21
